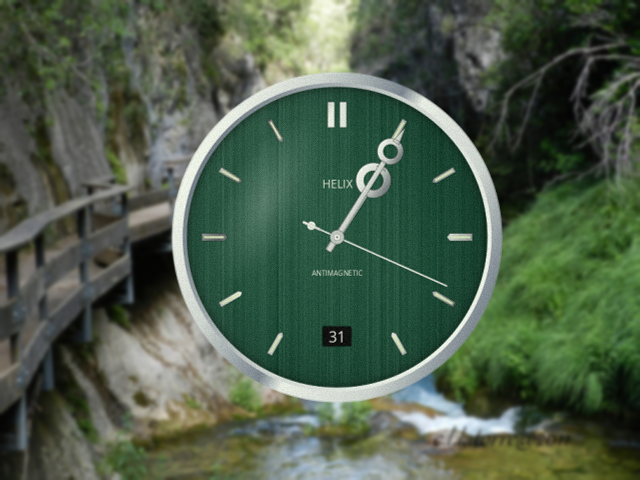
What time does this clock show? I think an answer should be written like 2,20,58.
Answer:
1,05,19
